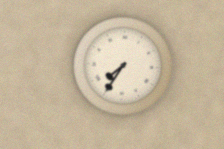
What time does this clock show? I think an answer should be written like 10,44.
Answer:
7,35
